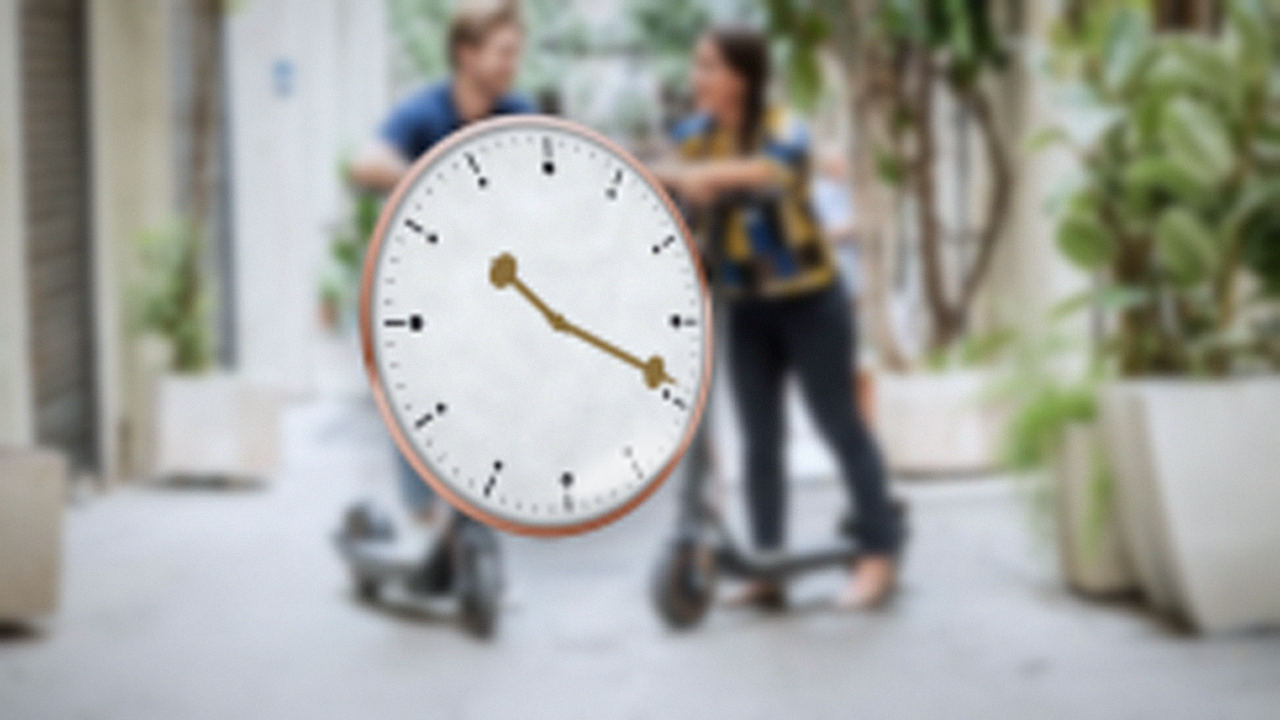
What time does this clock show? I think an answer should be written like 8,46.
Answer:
10,19
